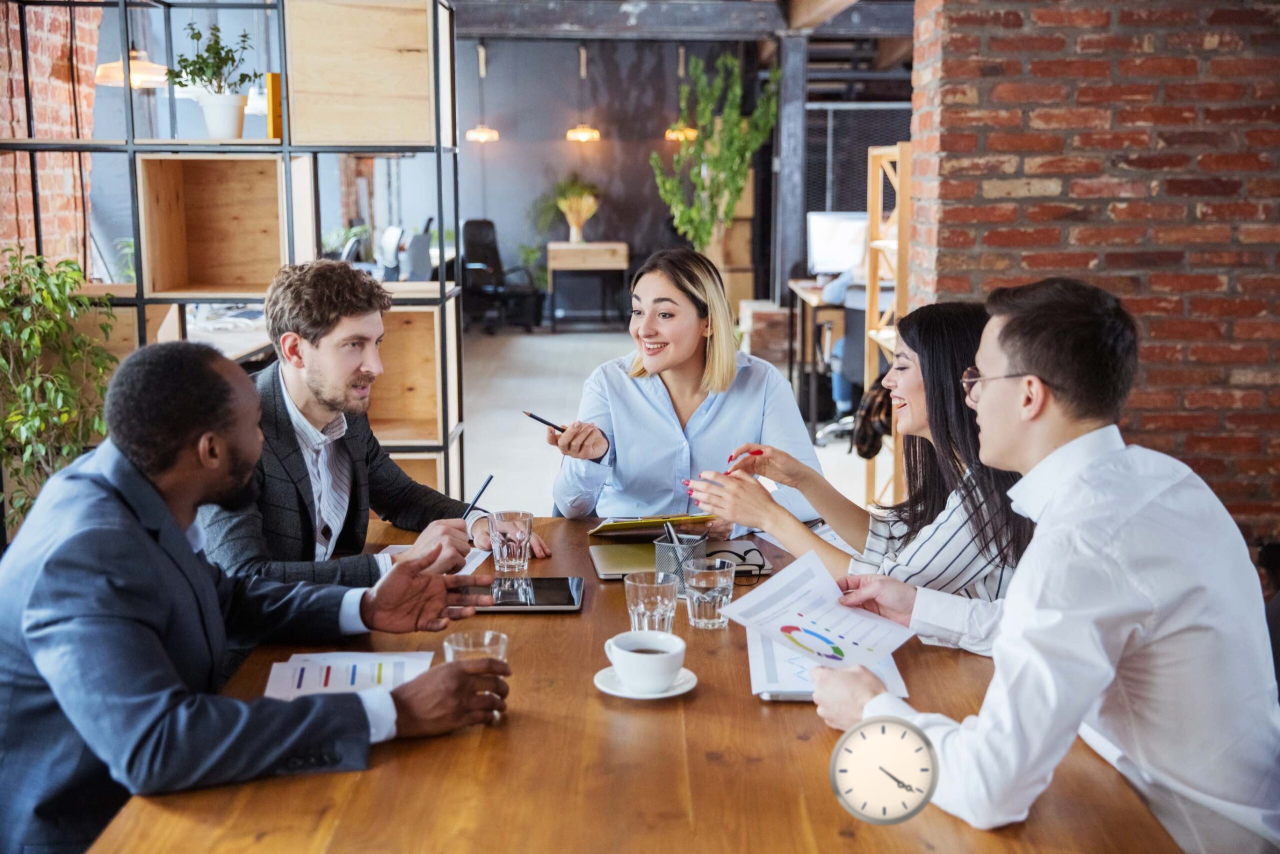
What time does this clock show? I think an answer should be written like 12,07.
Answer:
4,21
